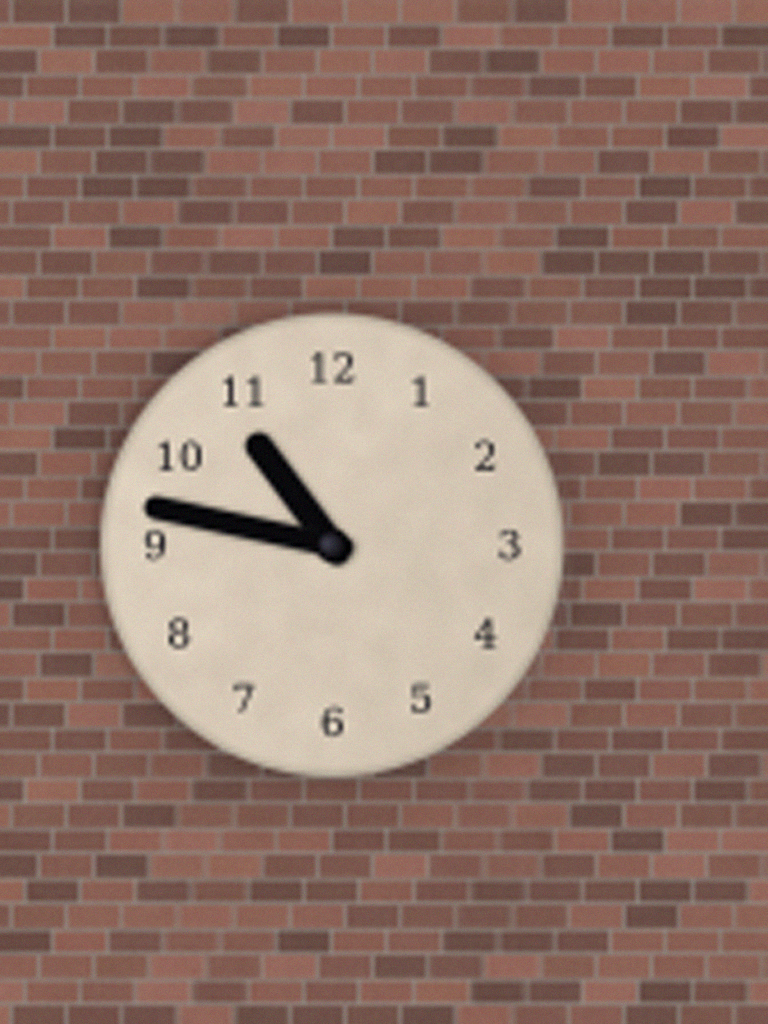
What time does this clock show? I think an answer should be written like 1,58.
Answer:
10,47
